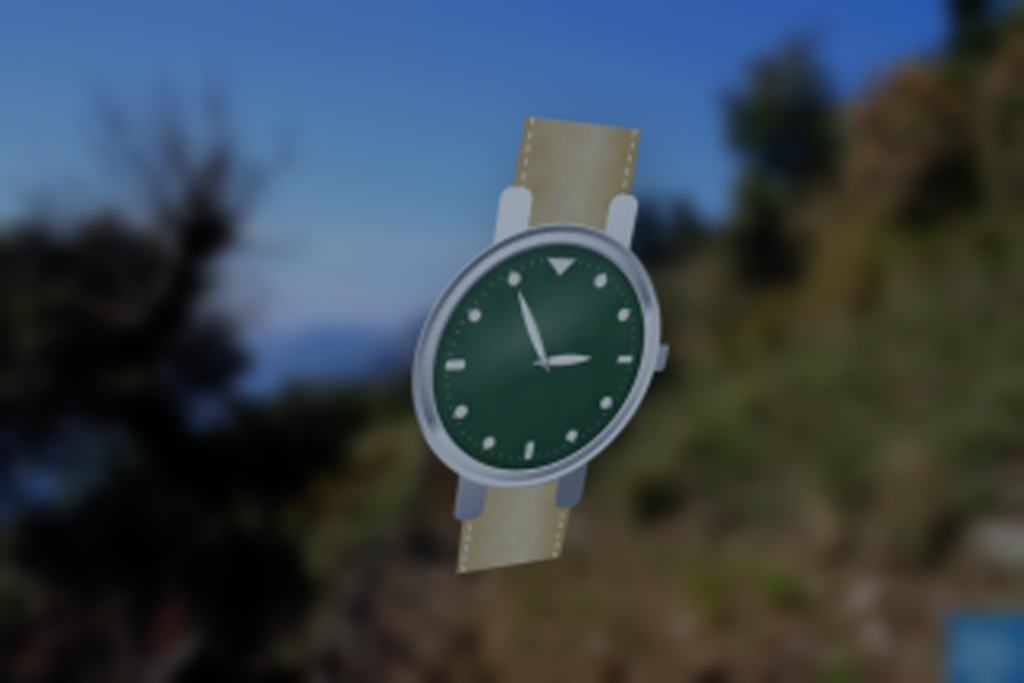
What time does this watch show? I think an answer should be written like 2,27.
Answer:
2,55
